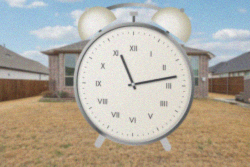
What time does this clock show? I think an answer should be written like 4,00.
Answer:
11,13
